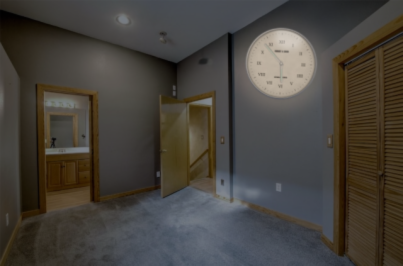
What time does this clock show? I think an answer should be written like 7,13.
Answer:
5,53
